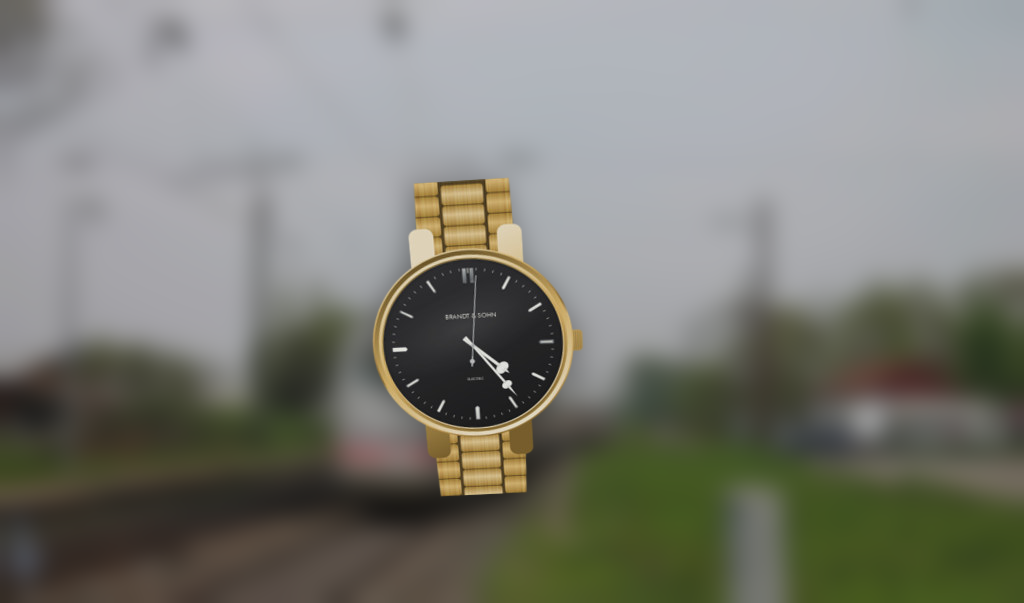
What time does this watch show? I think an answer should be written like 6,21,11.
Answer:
4,24,01
